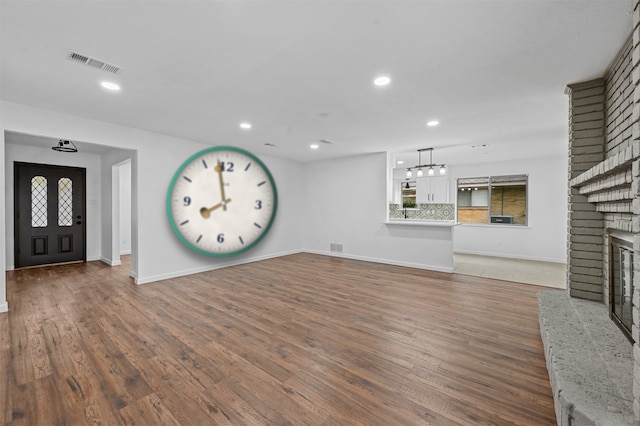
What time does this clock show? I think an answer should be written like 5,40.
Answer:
7,58
